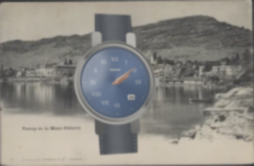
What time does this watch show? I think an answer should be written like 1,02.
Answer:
2,09
